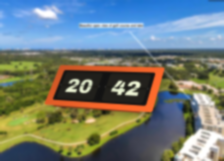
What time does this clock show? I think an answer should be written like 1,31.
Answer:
20,42
